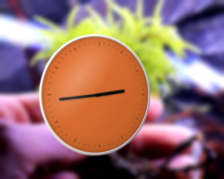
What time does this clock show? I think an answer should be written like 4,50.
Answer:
2,44
